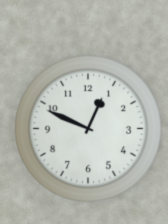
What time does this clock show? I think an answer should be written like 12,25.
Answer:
12,49
